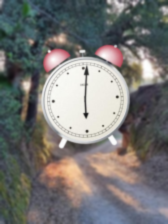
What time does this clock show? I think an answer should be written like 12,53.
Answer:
6,01
